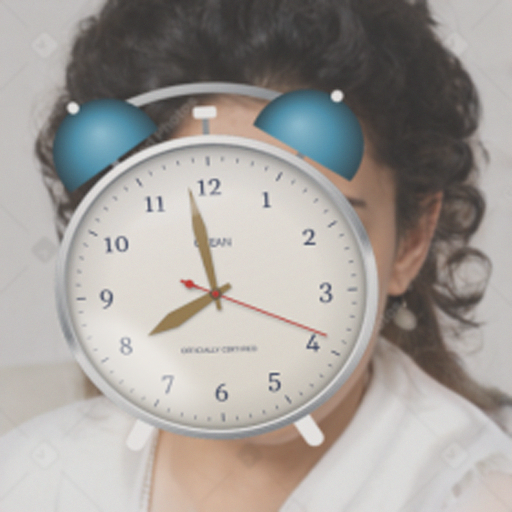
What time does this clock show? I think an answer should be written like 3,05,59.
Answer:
7,58,19
